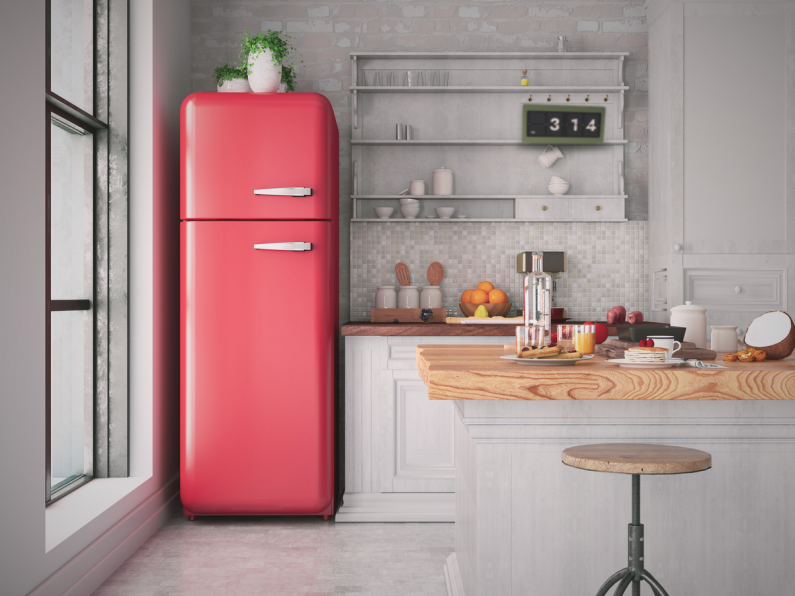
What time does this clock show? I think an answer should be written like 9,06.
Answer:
3,14
